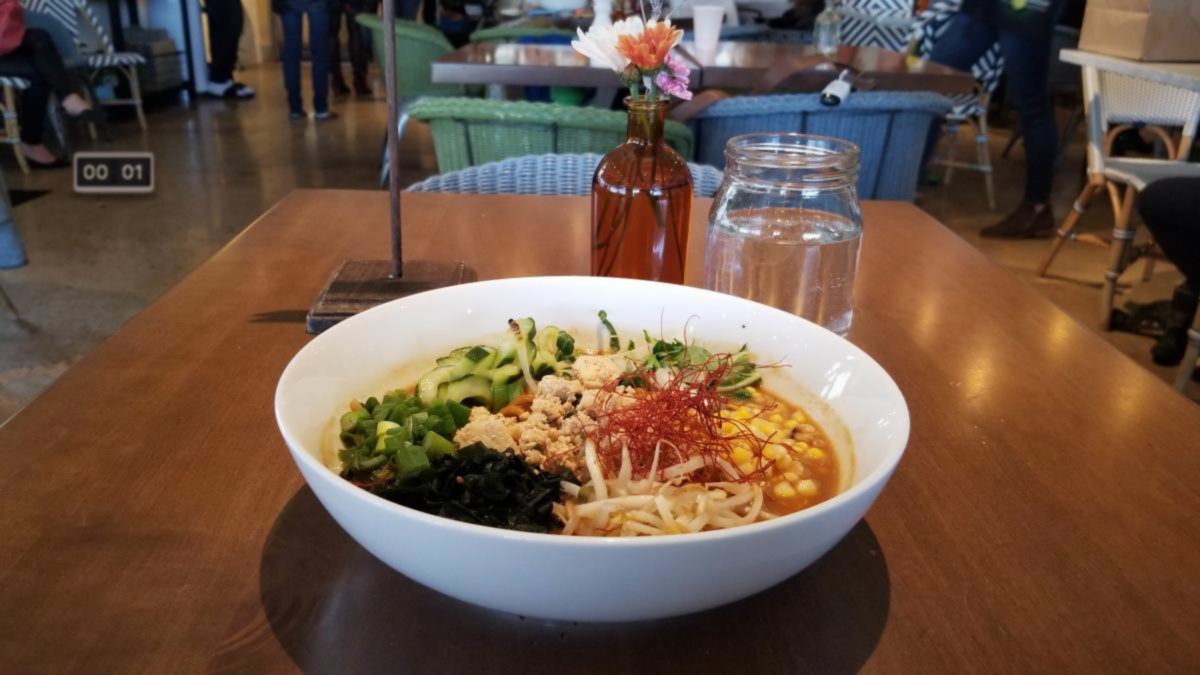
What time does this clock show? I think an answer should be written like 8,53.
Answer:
0,01
